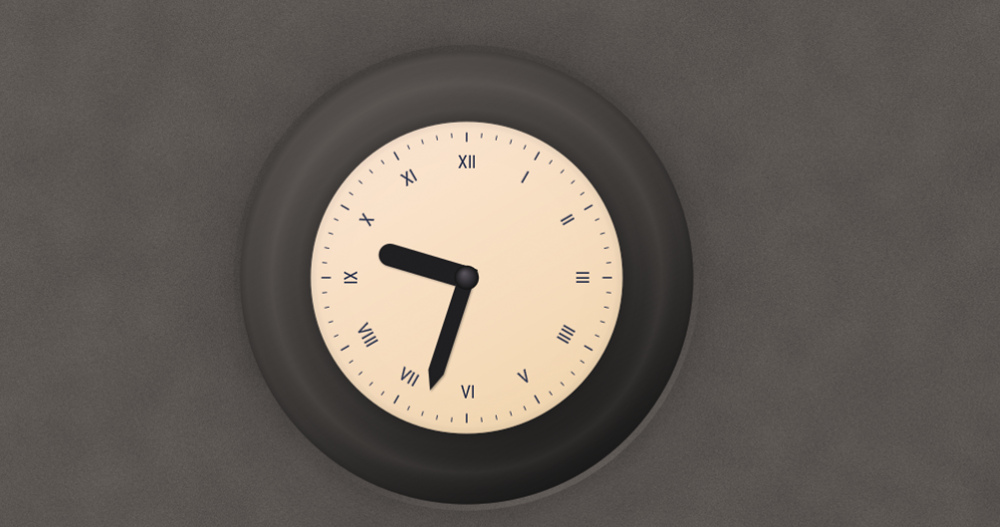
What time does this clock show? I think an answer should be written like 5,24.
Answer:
9,33
